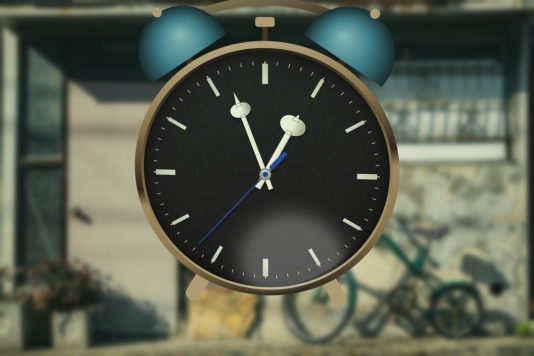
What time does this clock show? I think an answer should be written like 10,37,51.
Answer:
12,56,37
